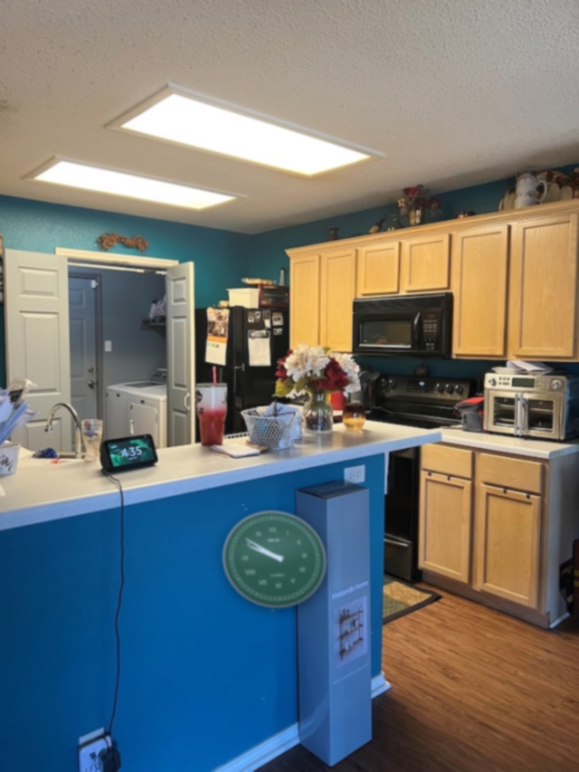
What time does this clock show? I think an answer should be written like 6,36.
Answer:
9,51
